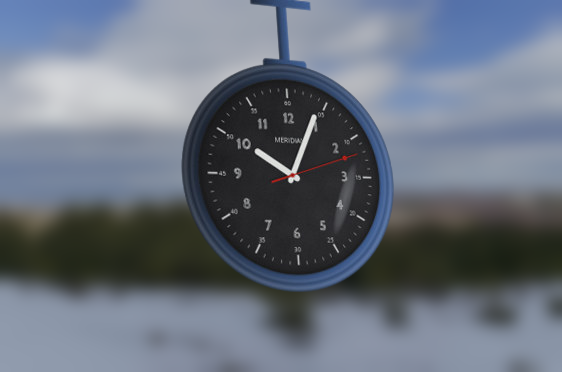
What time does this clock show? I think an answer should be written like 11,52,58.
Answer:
10,04,12
